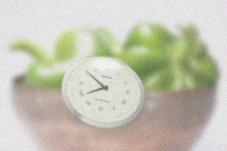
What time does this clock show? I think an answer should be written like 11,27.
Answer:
7,51
